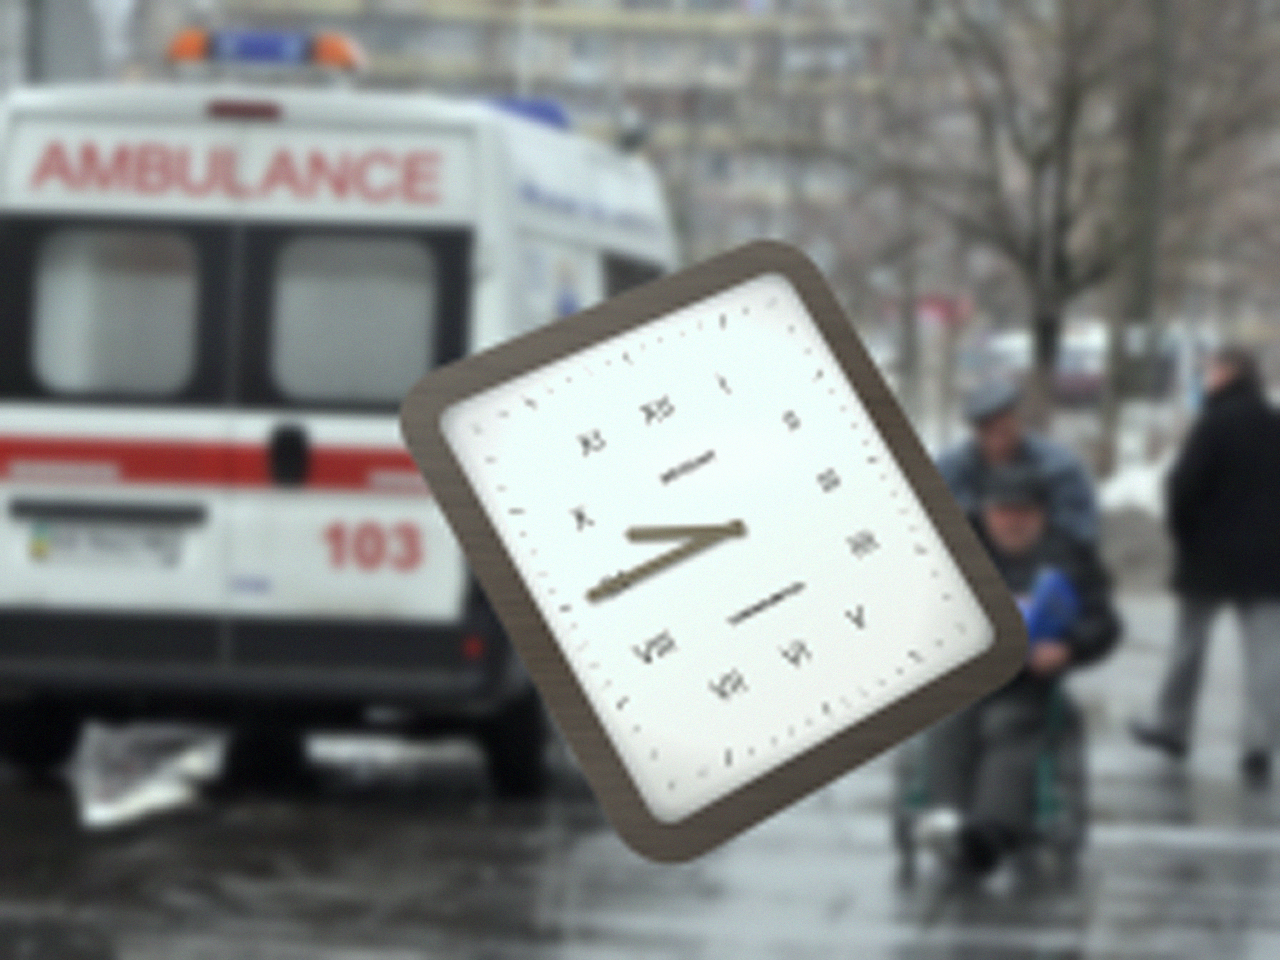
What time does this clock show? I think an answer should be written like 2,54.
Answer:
9,45
